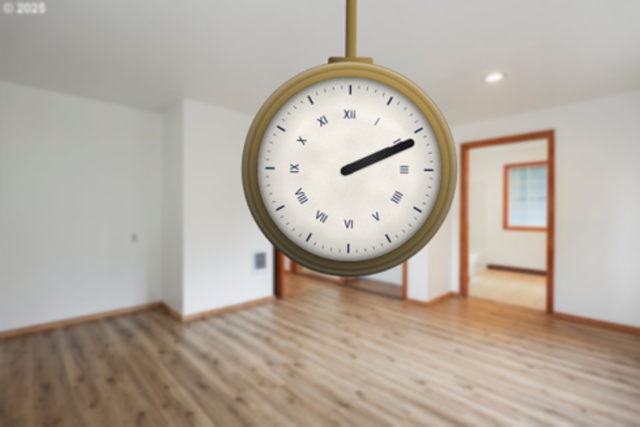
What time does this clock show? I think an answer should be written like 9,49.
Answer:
2,11
